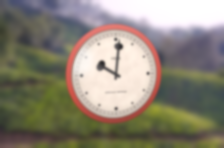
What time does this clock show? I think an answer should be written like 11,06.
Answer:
10,01
